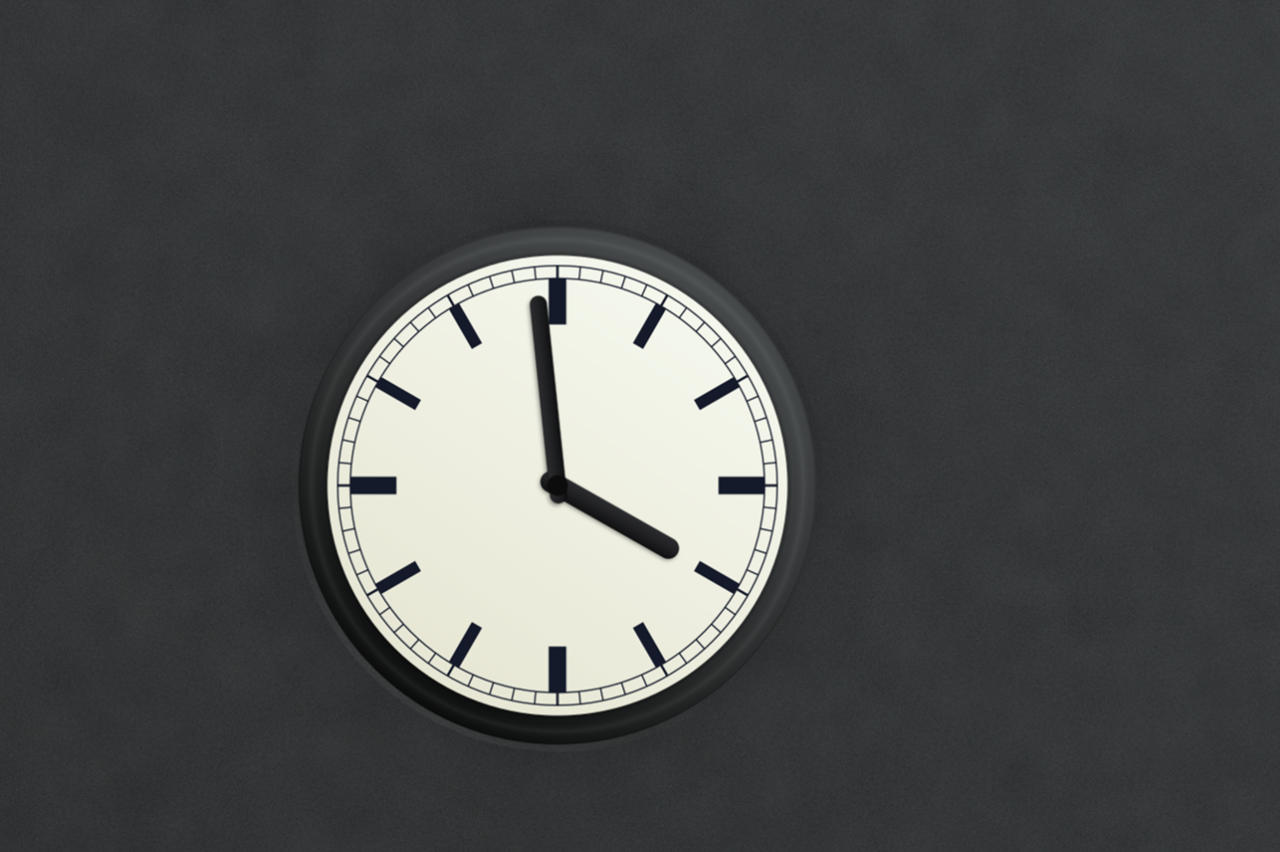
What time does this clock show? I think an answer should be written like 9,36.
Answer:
3,59
